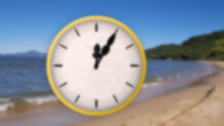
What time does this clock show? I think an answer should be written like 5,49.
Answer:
12,05
